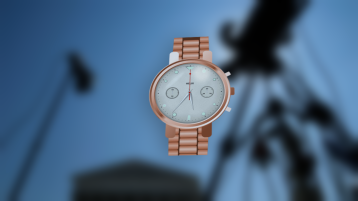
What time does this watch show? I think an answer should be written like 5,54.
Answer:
5,36
